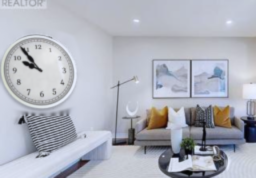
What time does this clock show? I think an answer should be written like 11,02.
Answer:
9,54
